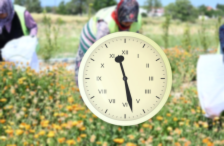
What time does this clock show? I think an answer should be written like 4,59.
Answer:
11,28
